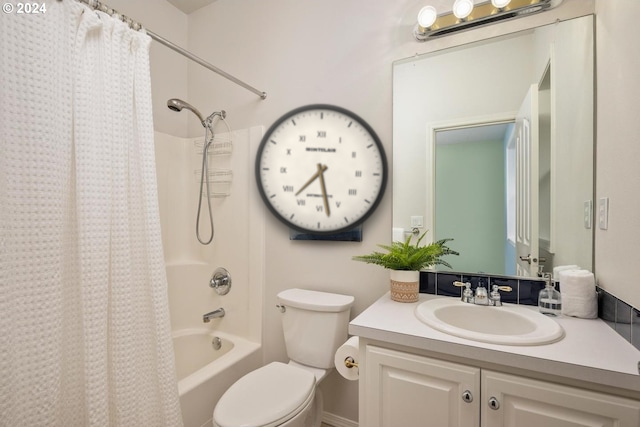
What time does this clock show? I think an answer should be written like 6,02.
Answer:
7,28
